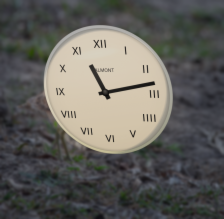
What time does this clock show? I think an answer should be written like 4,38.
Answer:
11,13
